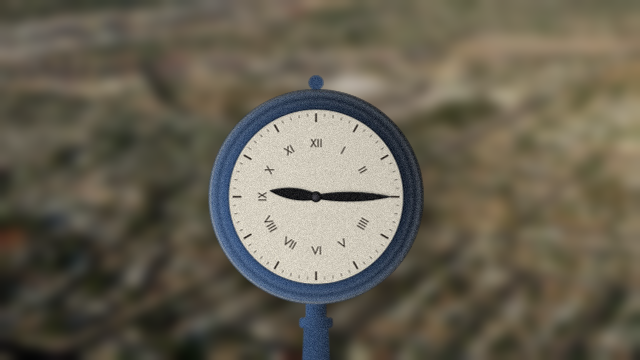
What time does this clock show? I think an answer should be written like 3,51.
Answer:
9,15
